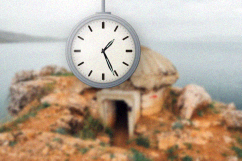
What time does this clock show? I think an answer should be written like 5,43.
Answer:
1,26
